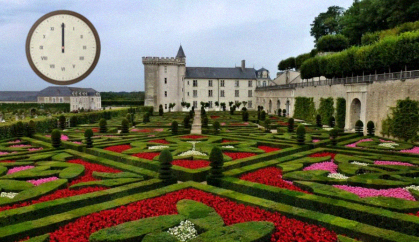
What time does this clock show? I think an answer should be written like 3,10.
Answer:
12,00
